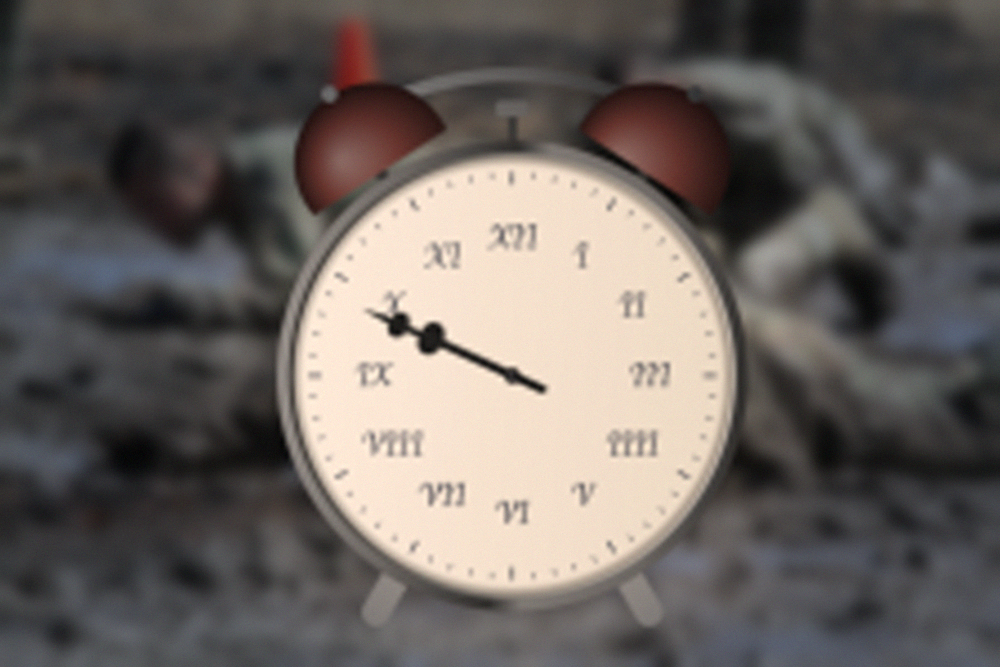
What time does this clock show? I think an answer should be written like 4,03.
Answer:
9,49
